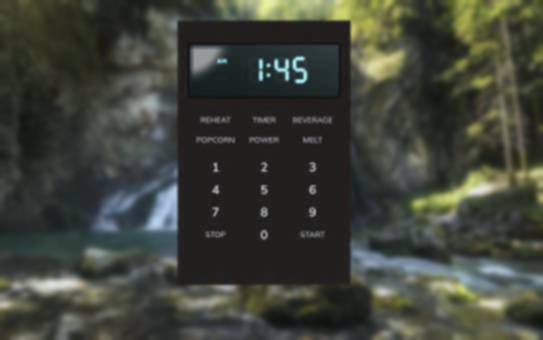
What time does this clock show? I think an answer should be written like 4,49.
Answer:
1,45
